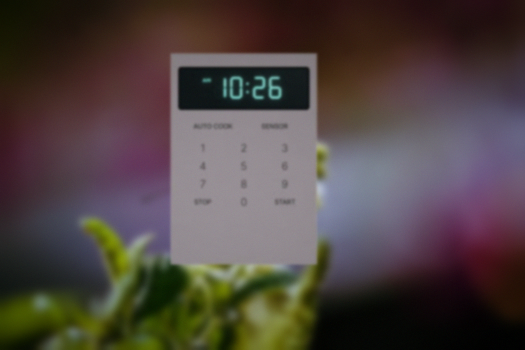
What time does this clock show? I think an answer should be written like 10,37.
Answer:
10,26
